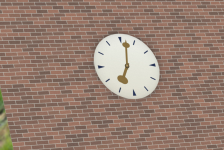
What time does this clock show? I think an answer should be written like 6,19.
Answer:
7,02
